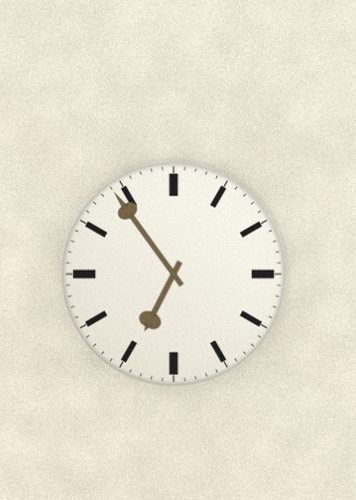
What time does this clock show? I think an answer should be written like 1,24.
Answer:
6,54
